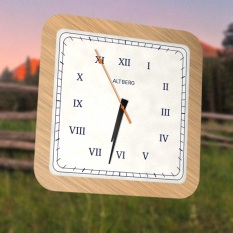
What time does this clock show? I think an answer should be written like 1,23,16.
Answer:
6,31,55
